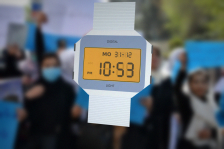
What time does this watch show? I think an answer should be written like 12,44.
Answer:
10,53
